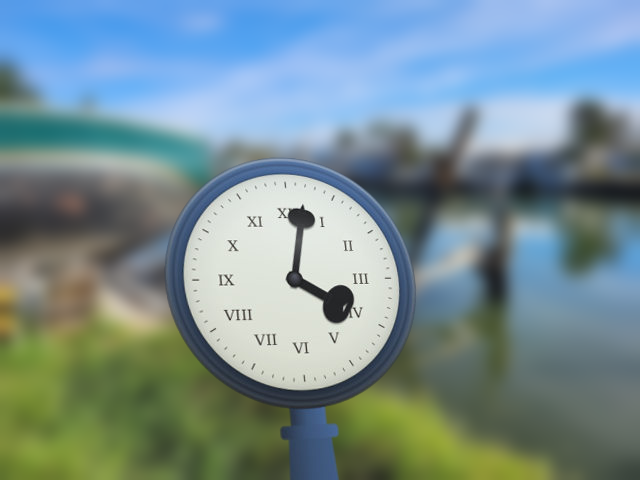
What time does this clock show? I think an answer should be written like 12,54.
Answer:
4,02
